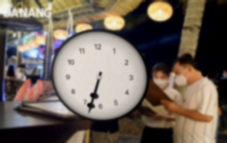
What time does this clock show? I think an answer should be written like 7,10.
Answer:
6,33
